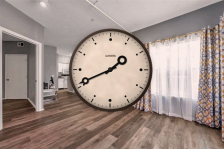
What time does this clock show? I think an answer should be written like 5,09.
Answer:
1,41
